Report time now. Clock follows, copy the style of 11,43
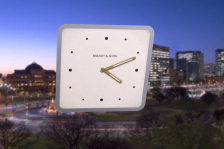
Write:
4,11
